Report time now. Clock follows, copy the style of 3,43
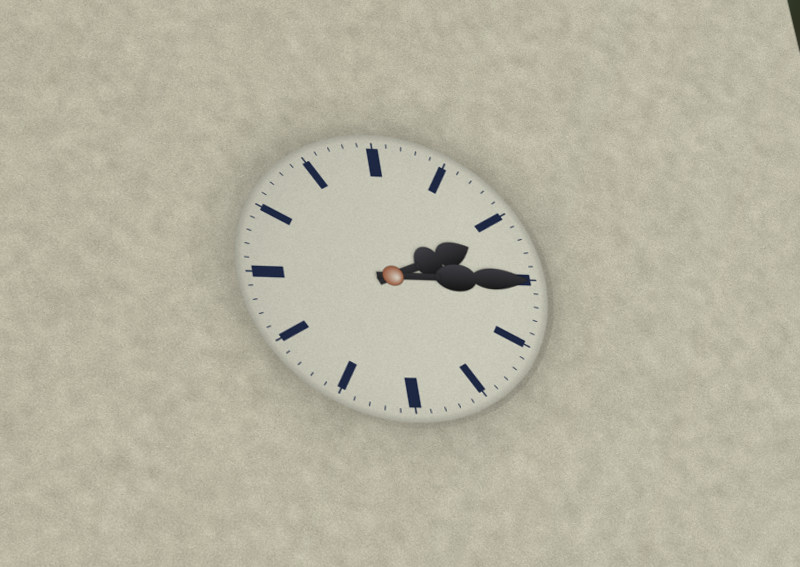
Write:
2,15
